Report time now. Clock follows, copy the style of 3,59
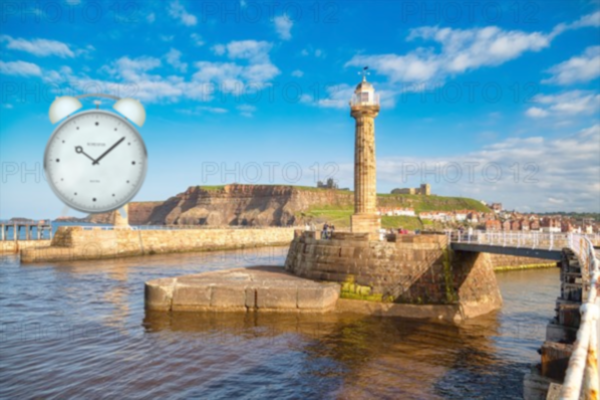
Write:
10,08
